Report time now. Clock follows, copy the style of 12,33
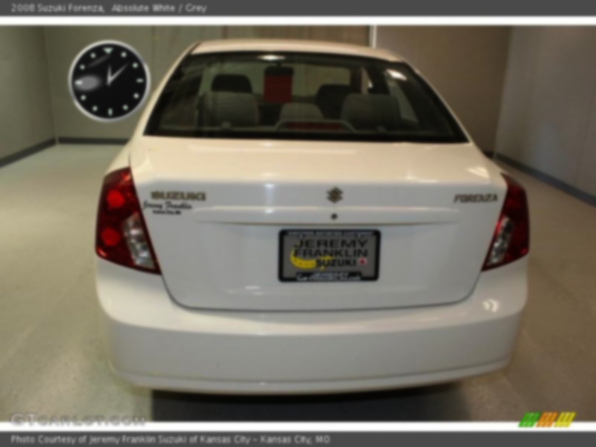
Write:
12,08
